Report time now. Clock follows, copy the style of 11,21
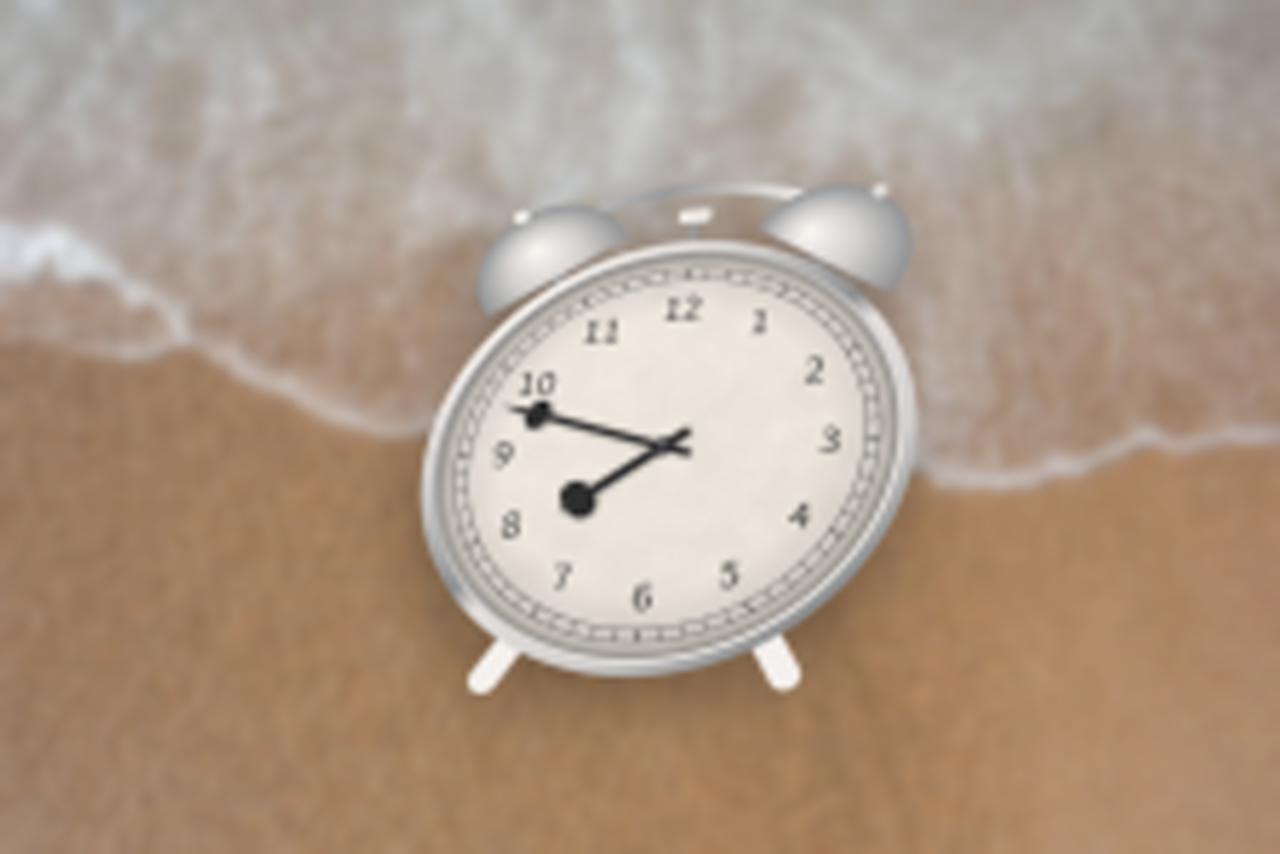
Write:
7,48
